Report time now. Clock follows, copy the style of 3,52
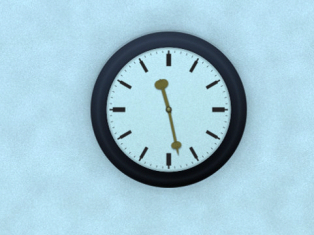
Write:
11,28
